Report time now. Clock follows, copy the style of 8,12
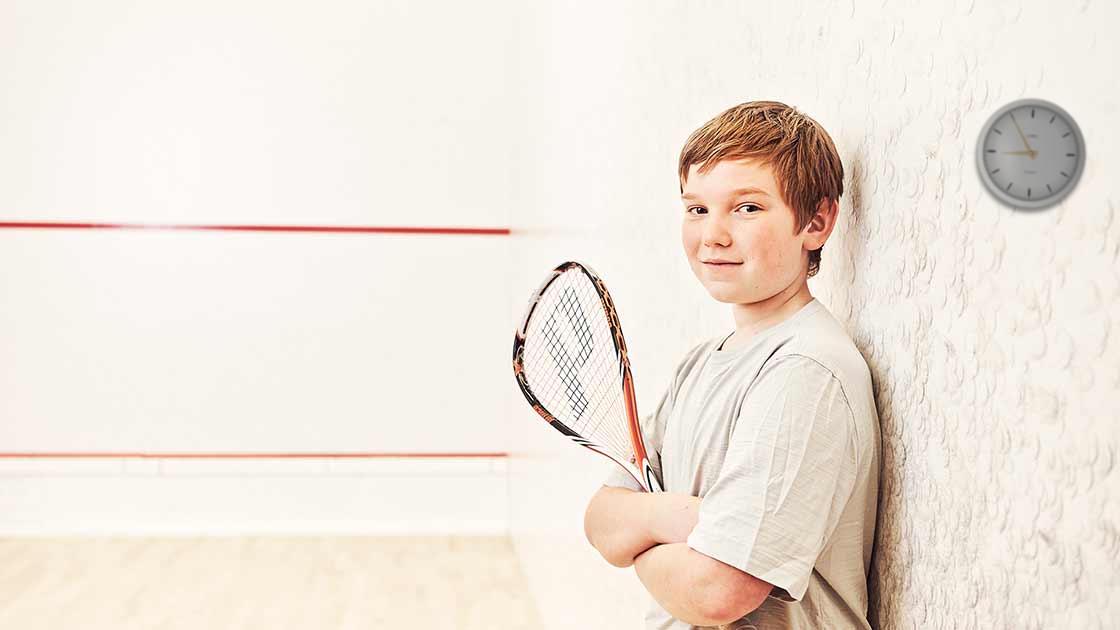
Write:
8,55
